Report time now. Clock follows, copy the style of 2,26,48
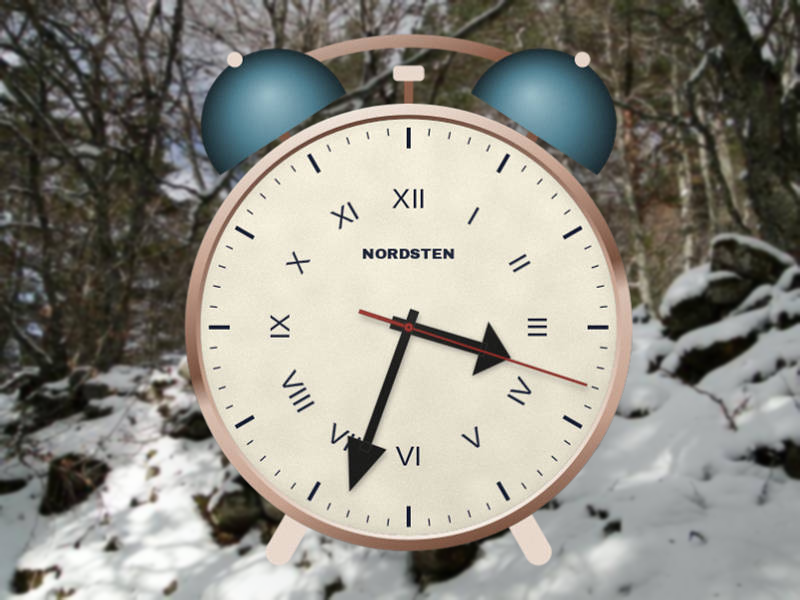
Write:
3,33,18
